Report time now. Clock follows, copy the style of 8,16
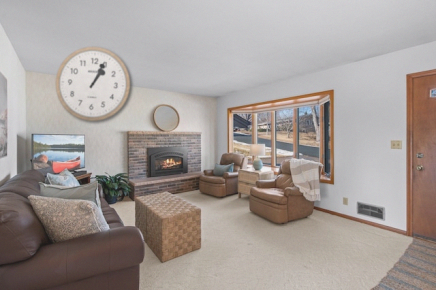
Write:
1,04
